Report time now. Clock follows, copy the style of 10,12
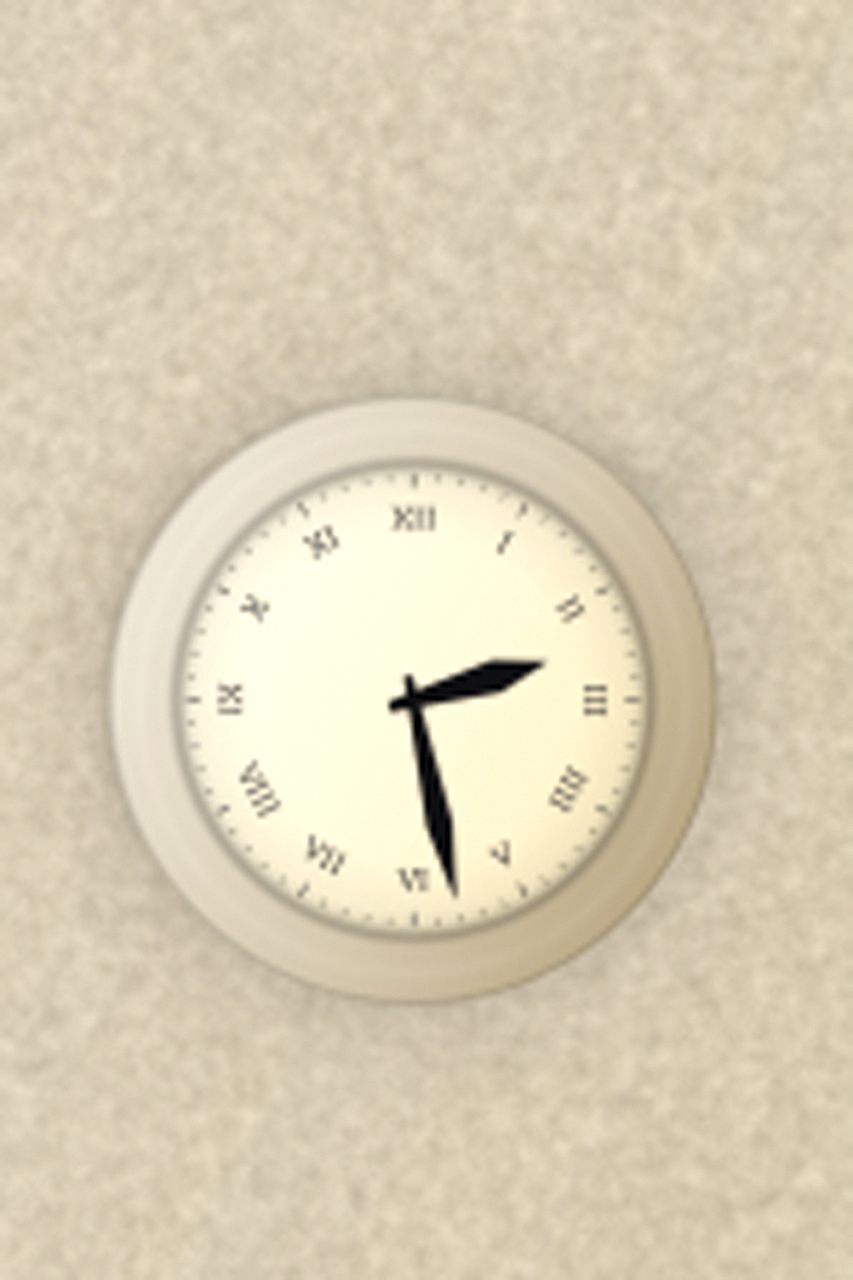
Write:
2,28
